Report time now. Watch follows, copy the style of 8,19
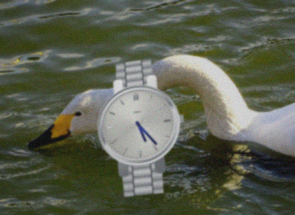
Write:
5,24
